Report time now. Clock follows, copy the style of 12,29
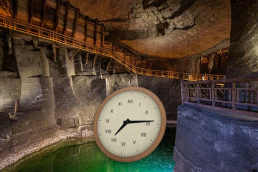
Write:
7,14
